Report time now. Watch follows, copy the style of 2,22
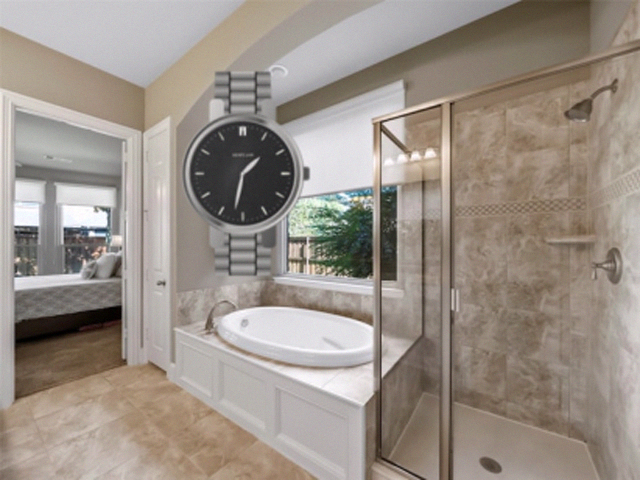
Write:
1,32
